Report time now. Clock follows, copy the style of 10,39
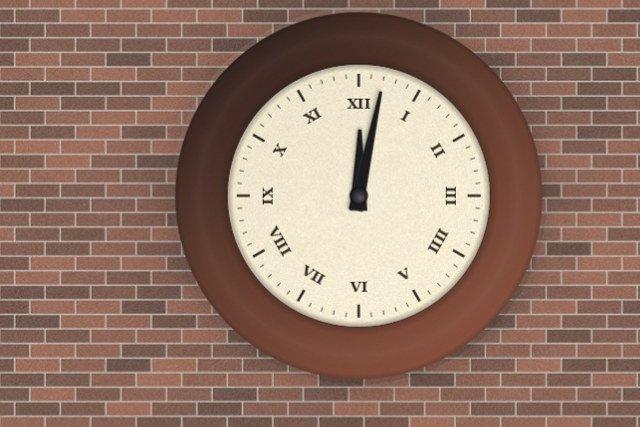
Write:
12,02
